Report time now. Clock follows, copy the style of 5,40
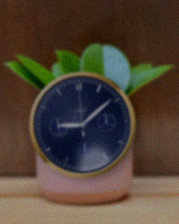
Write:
9,09
